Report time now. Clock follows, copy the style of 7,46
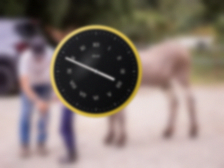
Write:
3,49
